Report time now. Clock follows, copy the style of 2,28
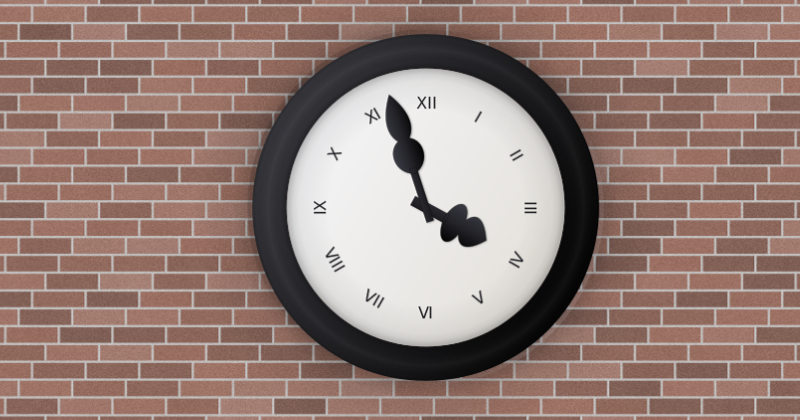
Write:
3,57
